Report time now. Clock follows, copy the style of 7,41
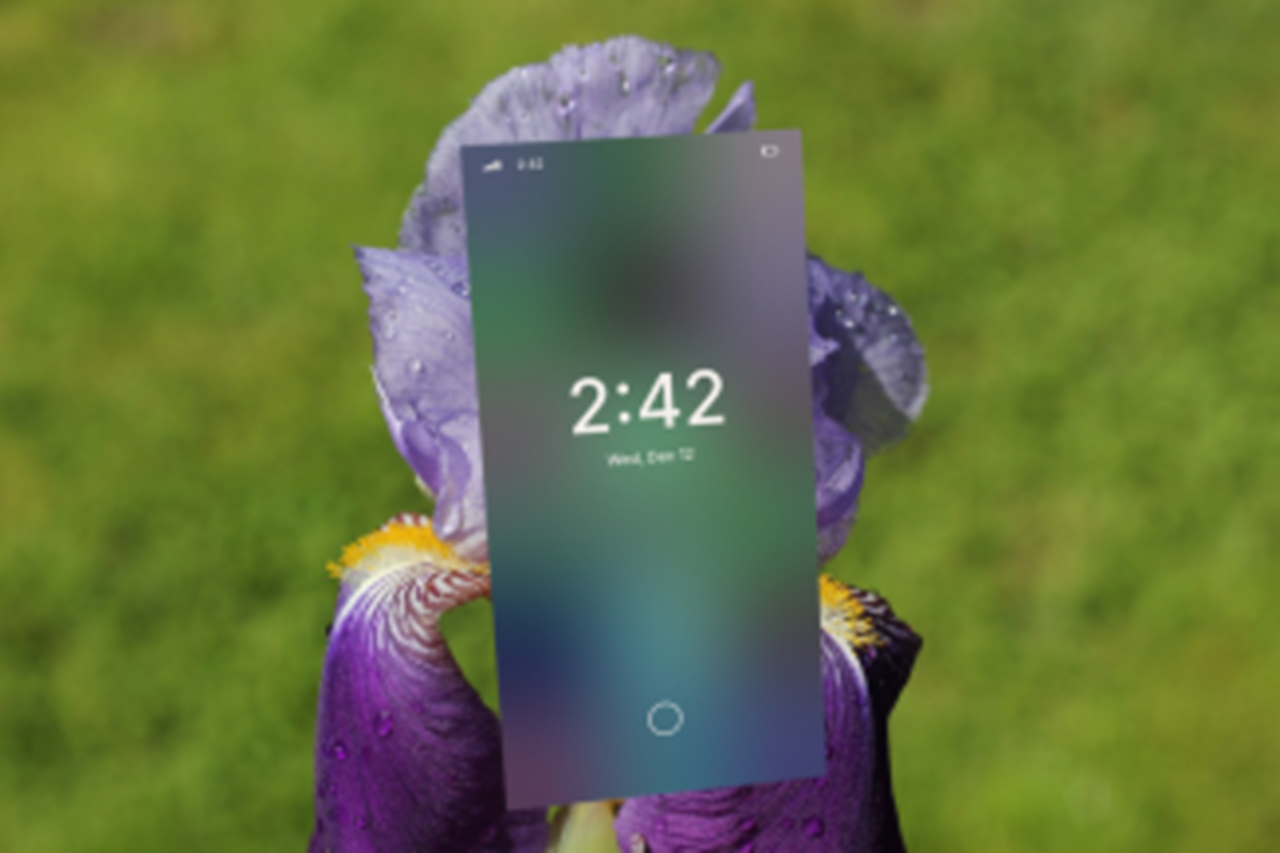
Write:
2,42
